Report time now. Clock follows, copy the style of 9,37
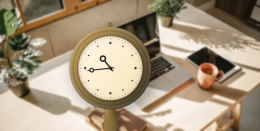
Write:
10,44
